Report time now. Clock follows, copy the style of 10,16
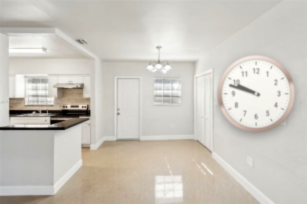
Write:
9,48
